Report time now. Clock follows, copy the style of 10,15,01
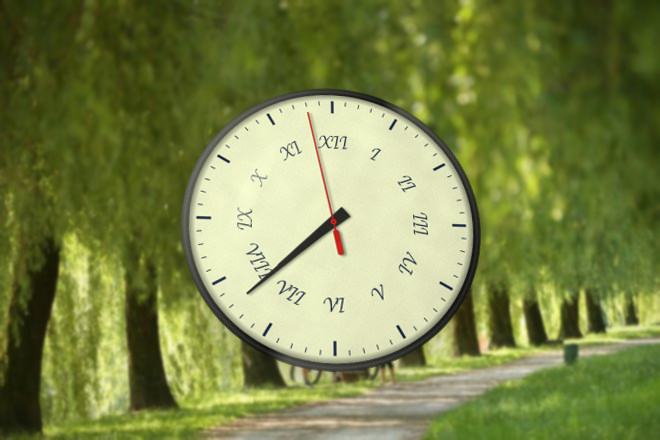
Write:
7,37,58
